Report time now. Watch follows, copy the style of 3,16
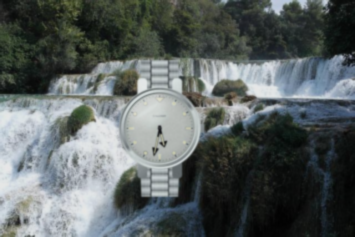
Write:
5,32
